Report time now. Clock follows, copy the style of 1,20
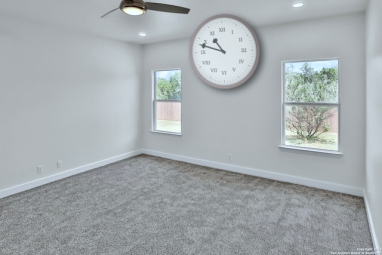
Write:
10,48
